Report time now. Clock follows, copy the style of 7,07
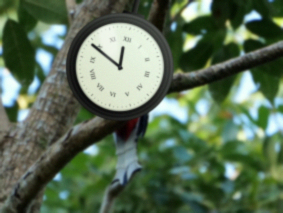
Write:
11,49
